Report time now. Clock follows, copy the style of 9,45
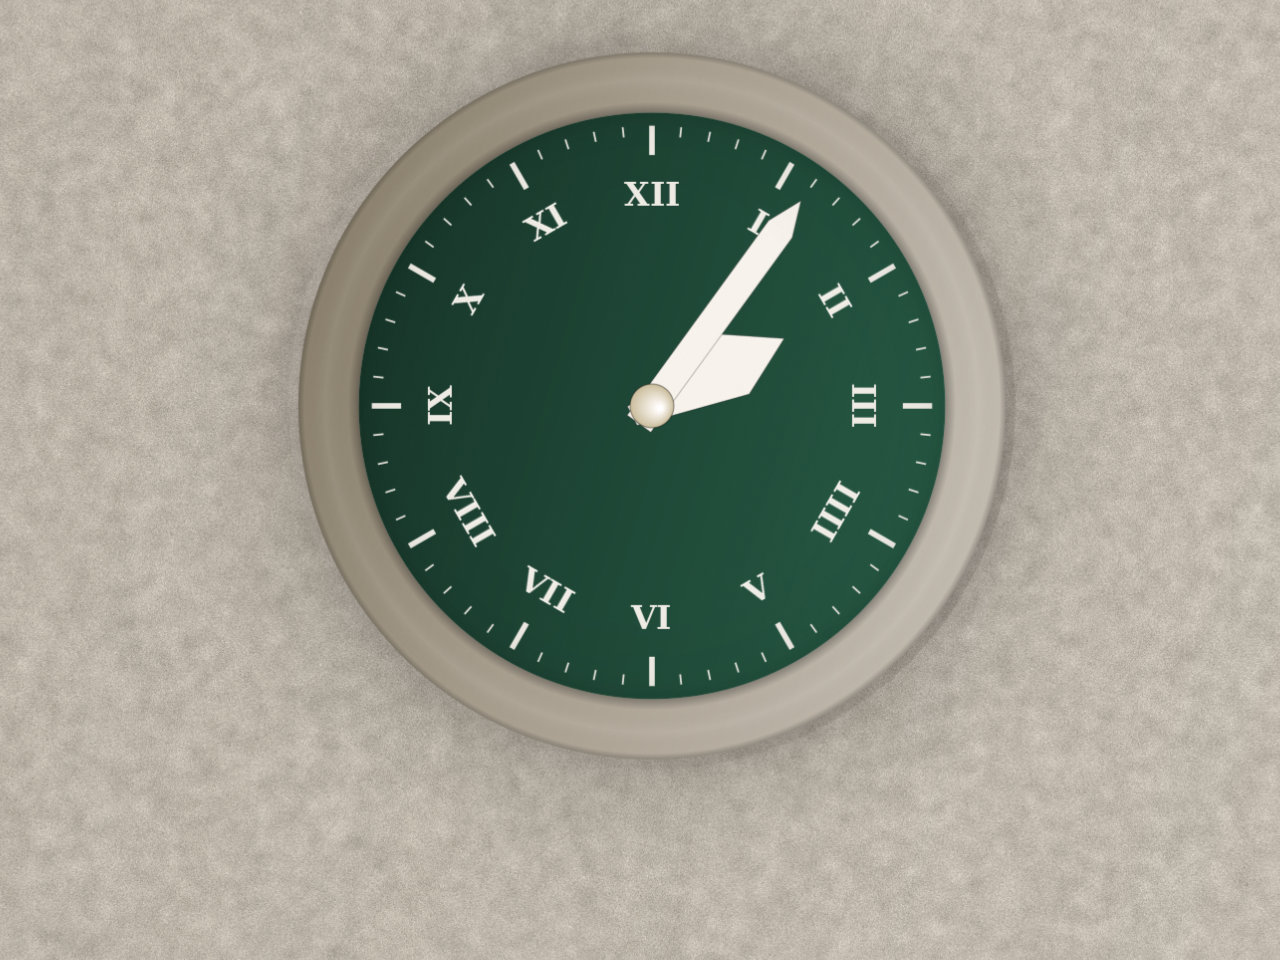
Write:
2,06
